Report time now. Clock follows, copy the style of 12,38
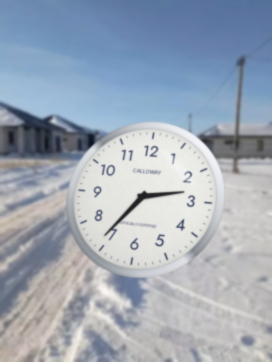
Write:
2,36
